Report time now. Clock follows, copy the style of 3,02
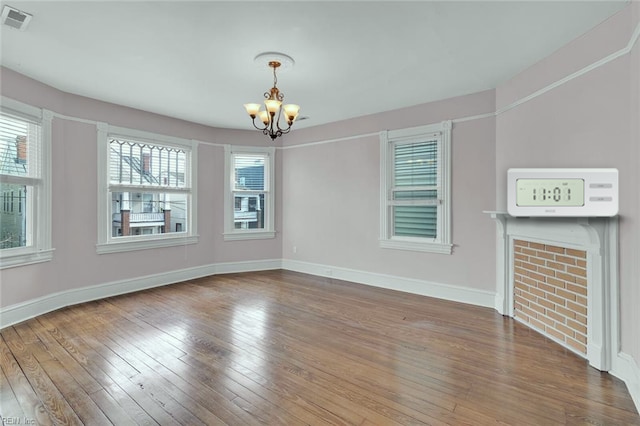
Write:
11,01
